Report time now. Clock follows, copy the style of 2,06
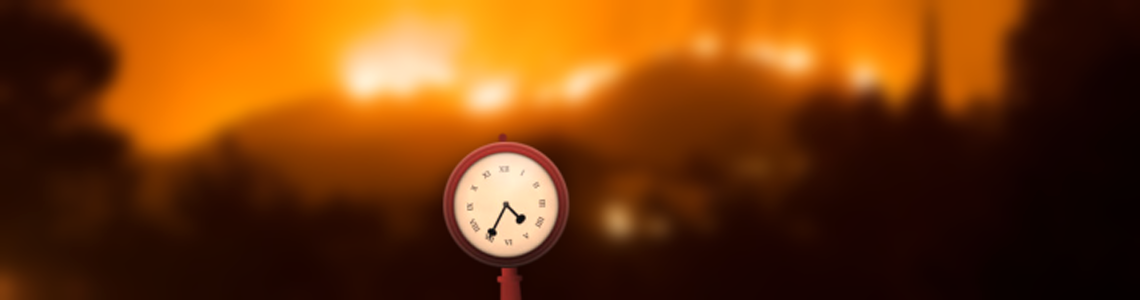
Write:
4,35
